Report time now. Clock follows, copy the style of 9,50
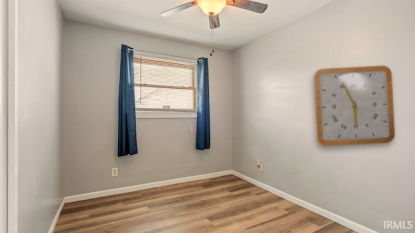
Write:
5,56
